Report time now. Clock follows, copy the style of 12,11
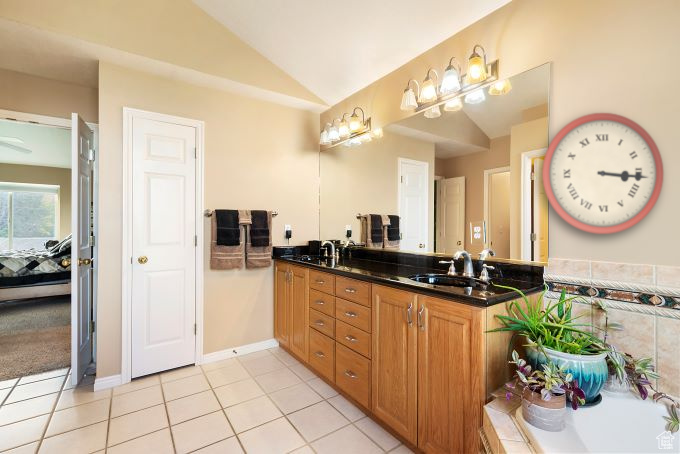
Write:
3,16
